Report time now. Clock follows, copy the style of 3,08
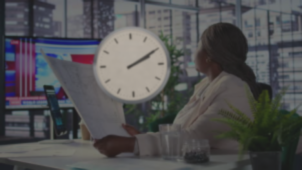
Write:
2,10
